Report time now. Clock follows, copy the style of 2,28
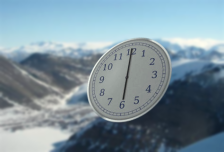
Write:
6,00
